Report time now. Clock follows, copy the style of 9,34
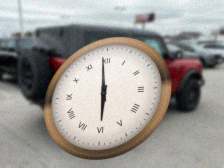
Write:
5,59
